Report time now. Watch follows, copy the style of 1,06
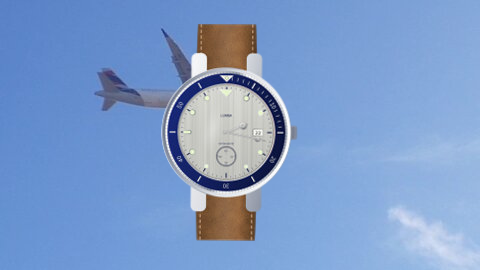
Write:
2,17
